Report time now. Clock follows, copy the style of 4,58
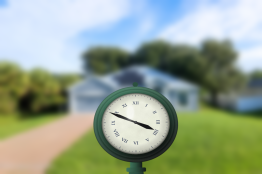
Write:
3,49
